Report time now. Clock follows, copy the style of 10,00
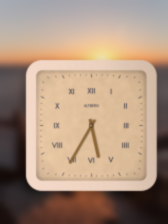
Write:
5,35
